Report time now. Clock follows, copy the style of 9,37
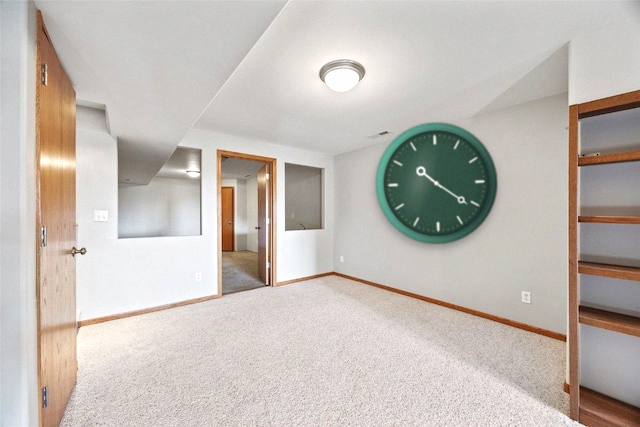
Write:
10,21
